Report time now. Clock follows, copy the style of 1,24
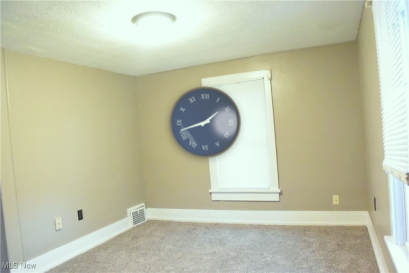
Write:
1,42
